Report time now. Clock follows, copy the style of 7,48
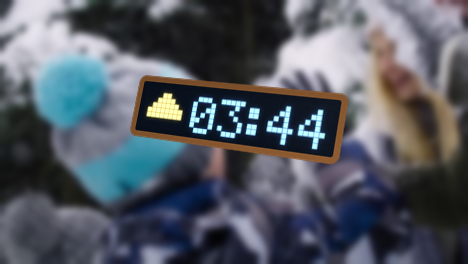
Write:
3,44
